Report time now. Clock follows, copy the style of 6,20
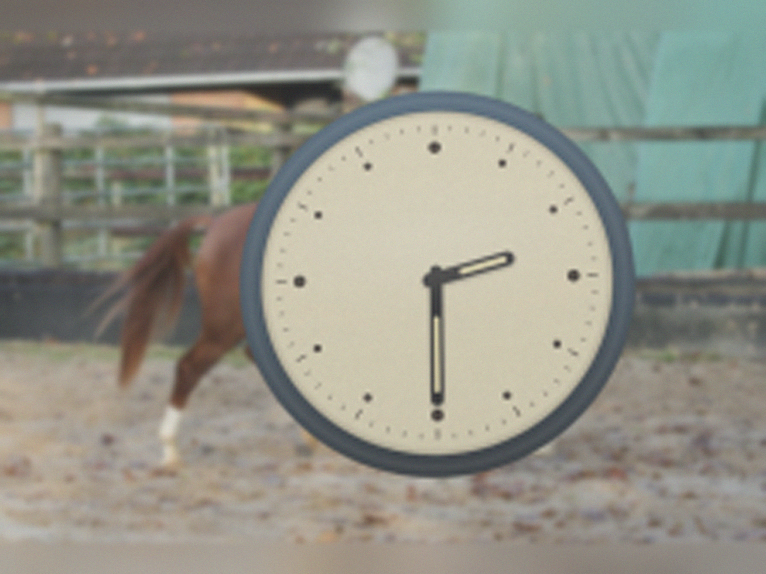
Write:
2,30
